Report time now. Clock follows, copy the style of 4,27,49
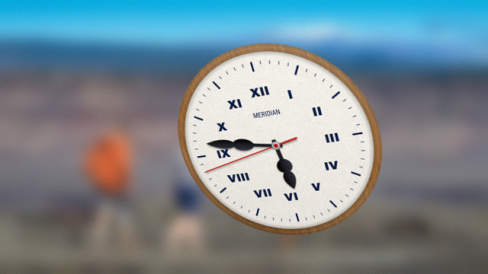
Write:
5,46,43
